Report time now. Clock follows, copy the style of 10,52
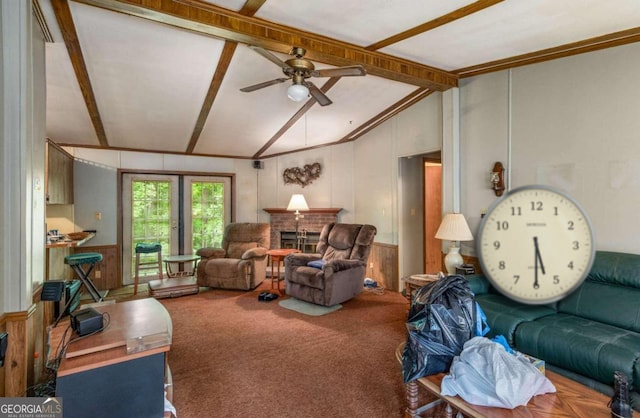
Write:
5,30
